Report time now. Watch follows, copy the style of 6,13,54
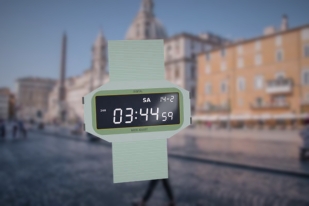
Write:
3,44,59
